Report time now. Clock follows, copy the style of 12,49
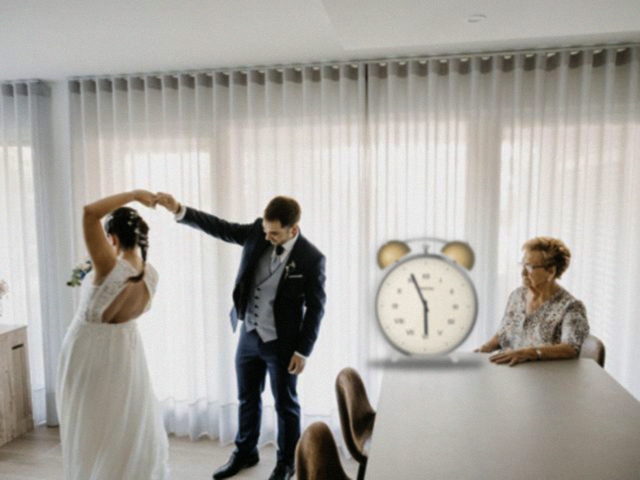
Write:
5,56
